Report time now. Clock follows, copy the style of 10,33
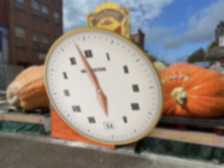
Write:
5,58
